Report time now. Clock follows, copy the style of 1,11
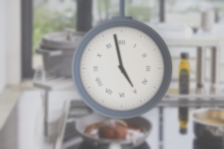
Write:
4,58
